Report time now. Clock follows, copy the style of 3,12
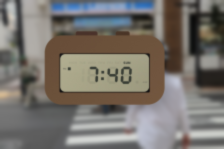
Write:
7,40
